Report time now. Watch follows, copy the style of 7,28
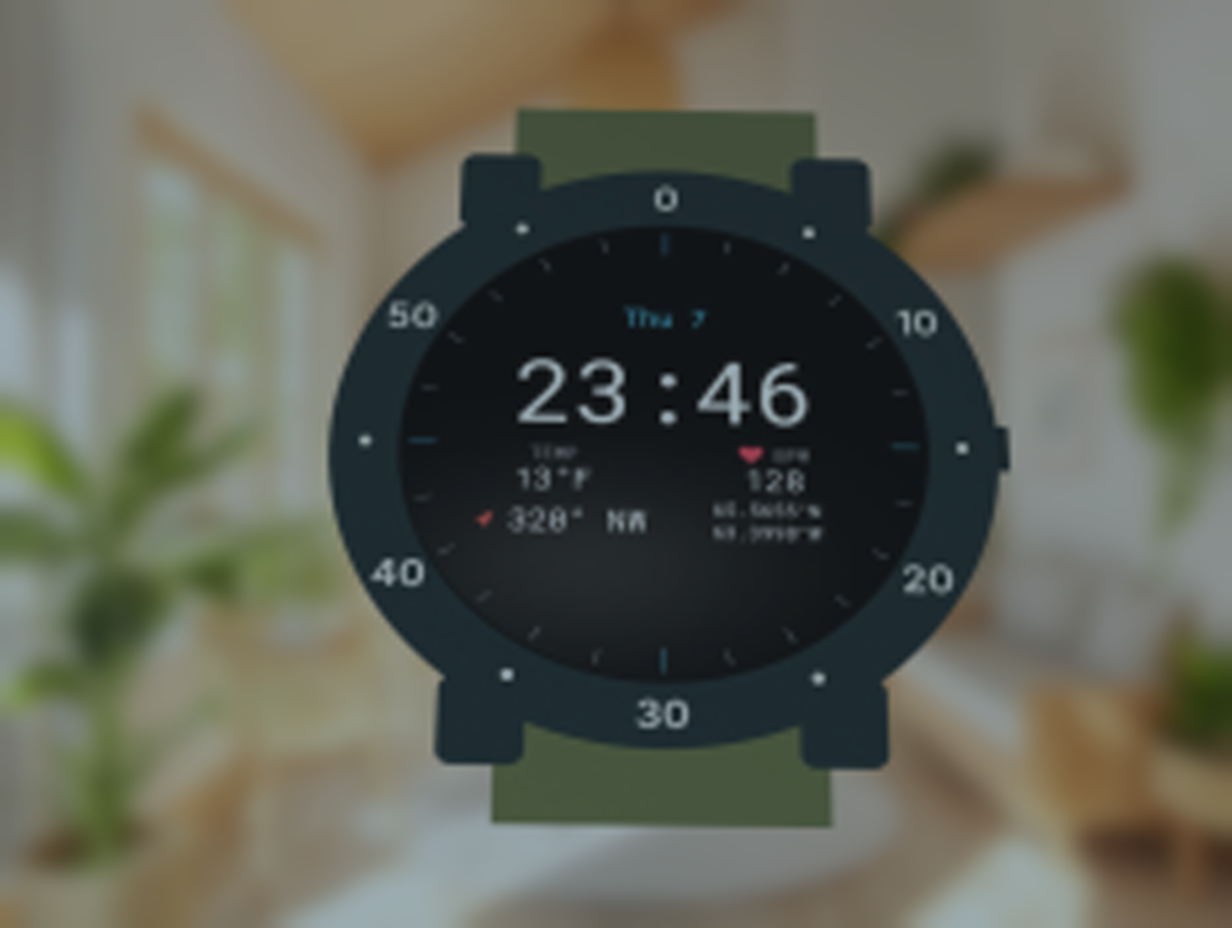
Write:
23,46
